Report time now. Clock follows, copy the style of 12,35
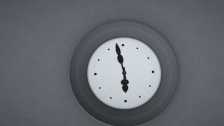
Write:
5,58
